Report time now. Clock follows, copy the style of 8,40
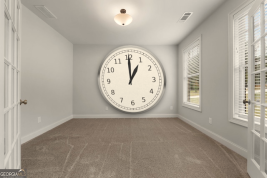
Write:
1,00
